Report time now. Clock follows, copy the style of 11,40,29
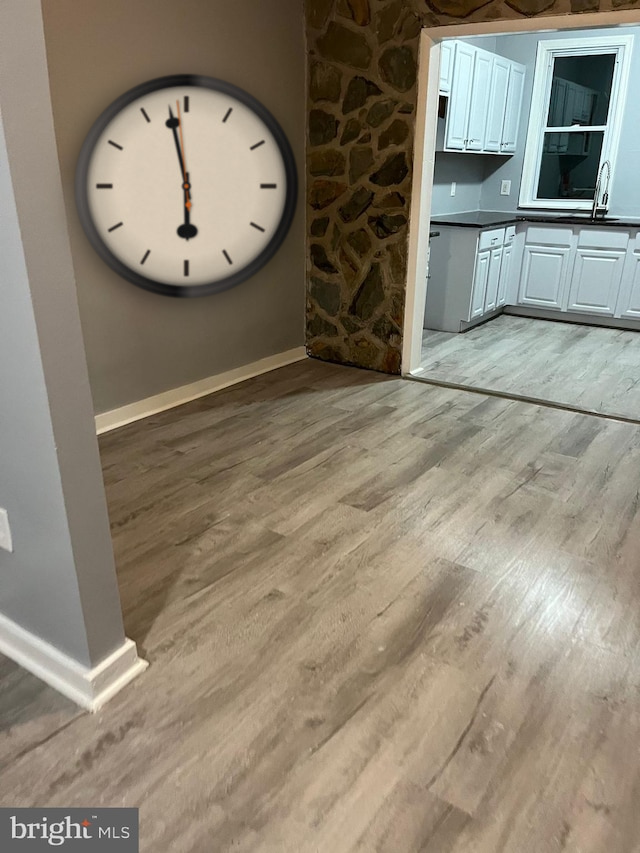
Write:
5,57,59
